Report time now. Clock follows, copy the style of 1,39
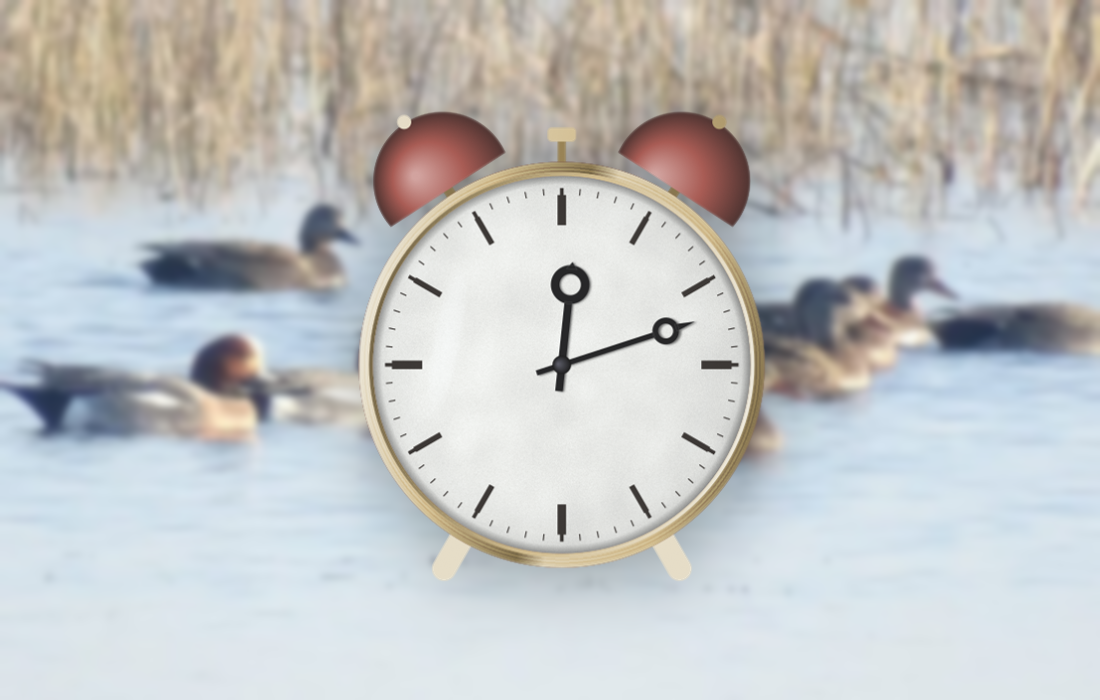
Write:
12,12
